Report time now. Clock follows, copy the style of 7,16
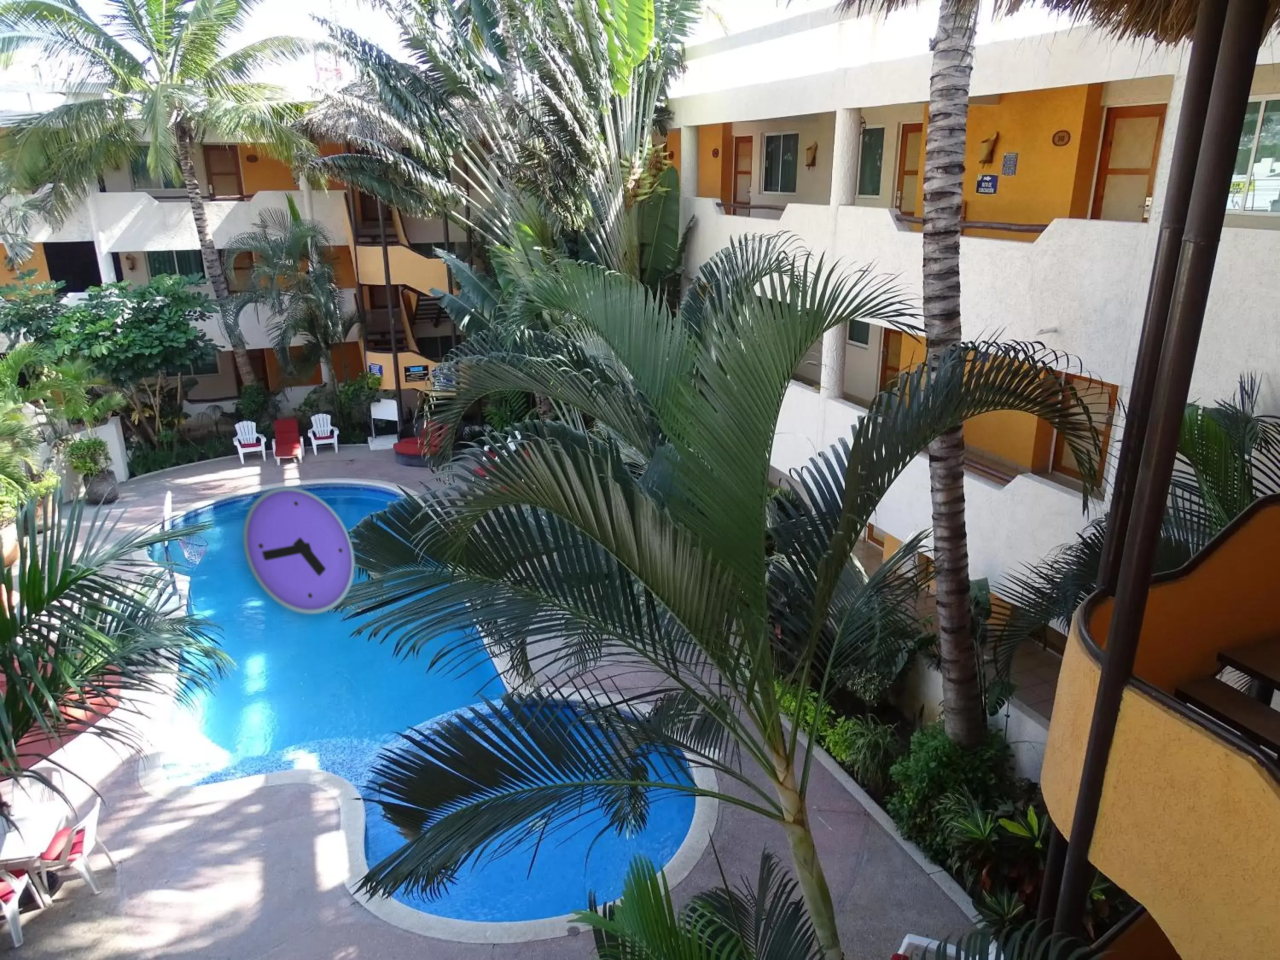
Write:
4,43
